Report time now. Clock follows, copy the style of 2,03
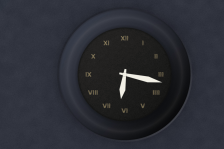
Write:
6,17
